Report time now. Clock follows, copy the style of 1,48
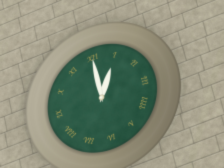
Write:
1,00
